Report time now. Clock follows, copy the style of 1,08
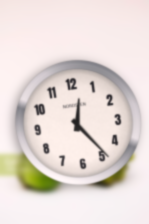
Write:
12,24
